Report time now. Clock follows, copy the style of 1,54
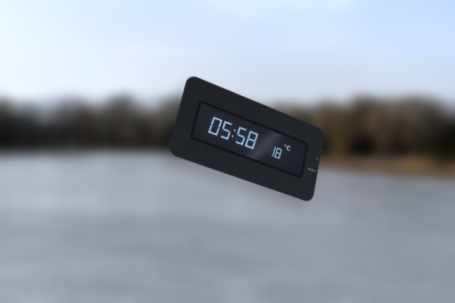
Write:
5,58
